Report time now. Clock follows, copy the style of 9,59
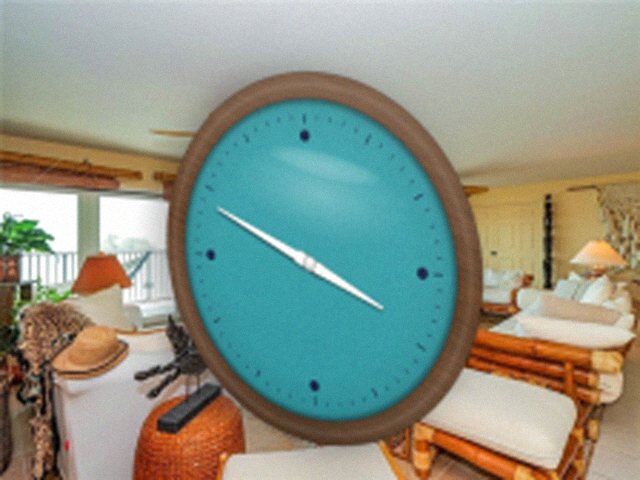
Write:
3,49
